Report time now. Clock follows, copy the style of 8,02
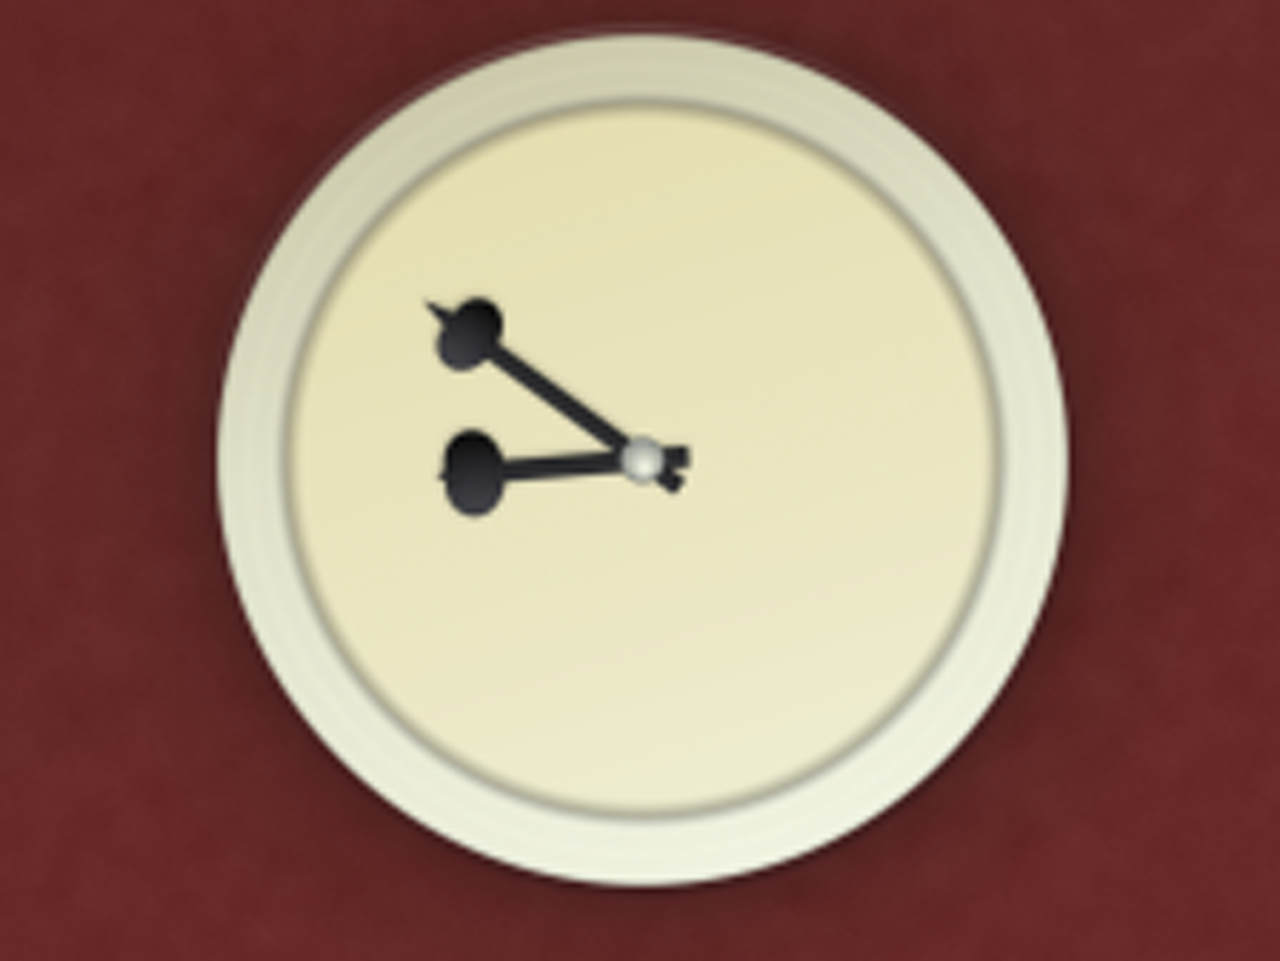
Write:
8,51
